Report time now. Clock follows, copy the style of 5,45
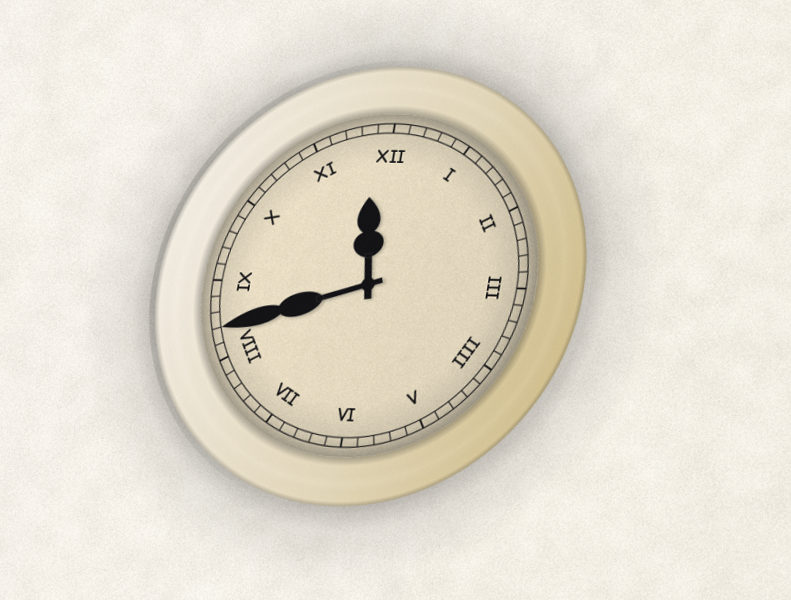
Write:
11,42
